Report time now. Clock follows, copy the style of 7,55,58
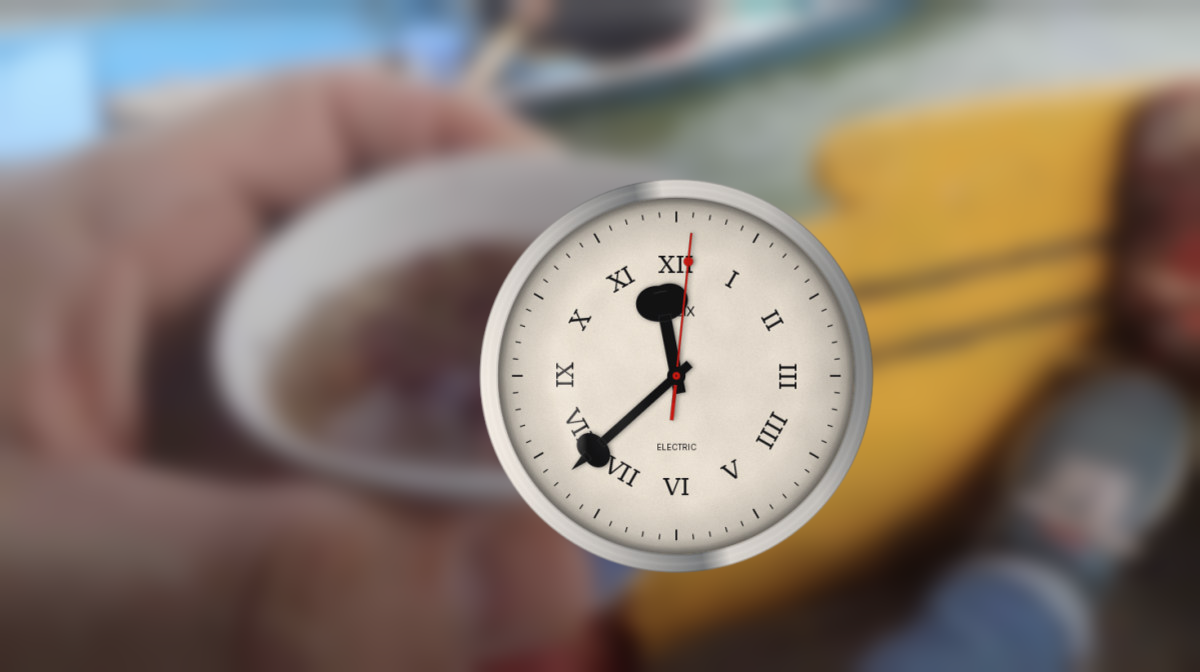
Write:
11,38,01
